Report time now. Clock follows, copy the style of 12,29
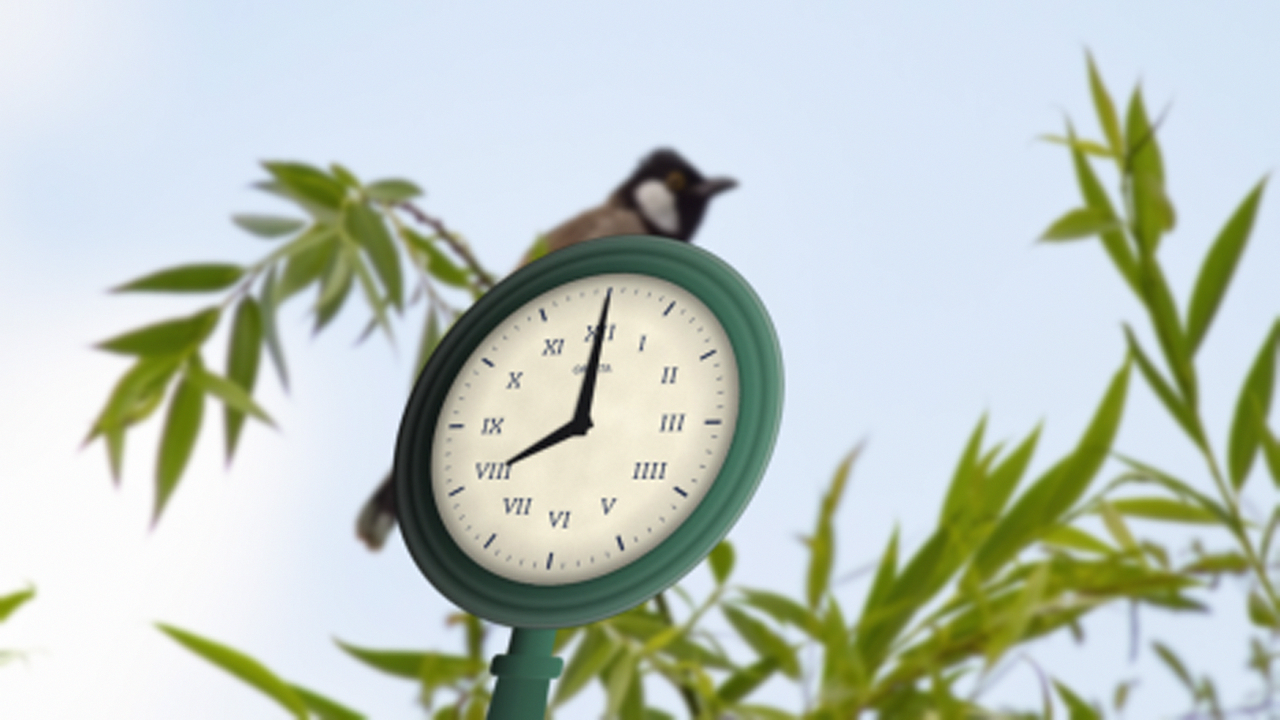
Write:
8,00
